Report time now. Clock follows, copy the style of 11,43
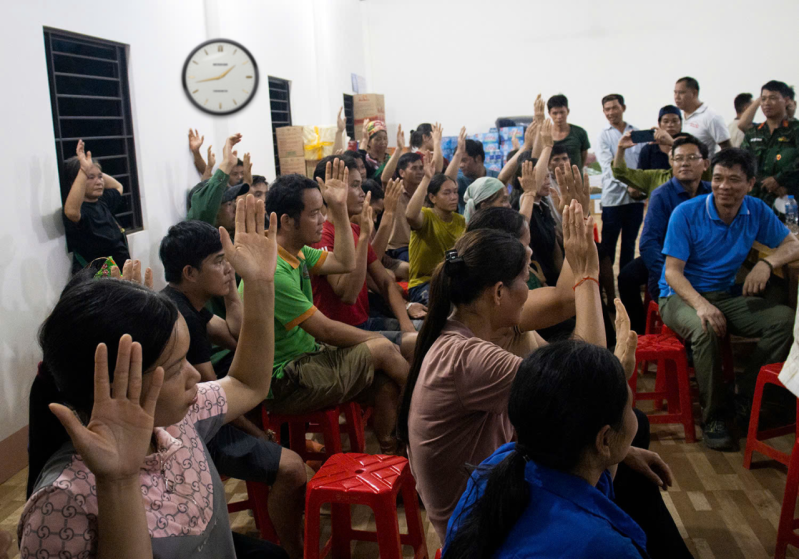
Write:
1,43
